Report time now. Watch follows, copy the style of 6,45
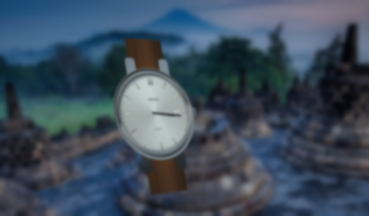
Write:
3,16
